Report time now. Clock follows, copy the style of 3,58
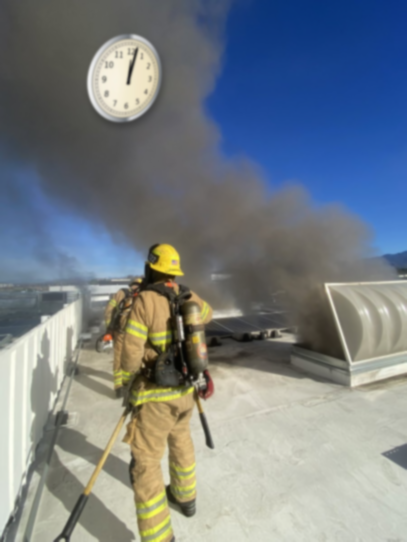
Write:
12,02
